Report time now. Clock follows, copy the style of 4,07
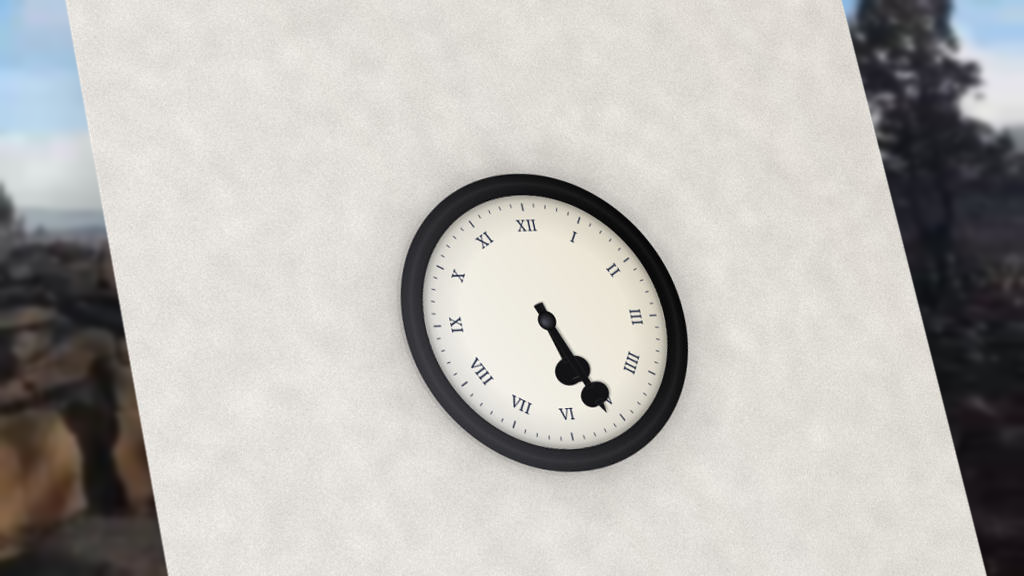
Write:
5,26
